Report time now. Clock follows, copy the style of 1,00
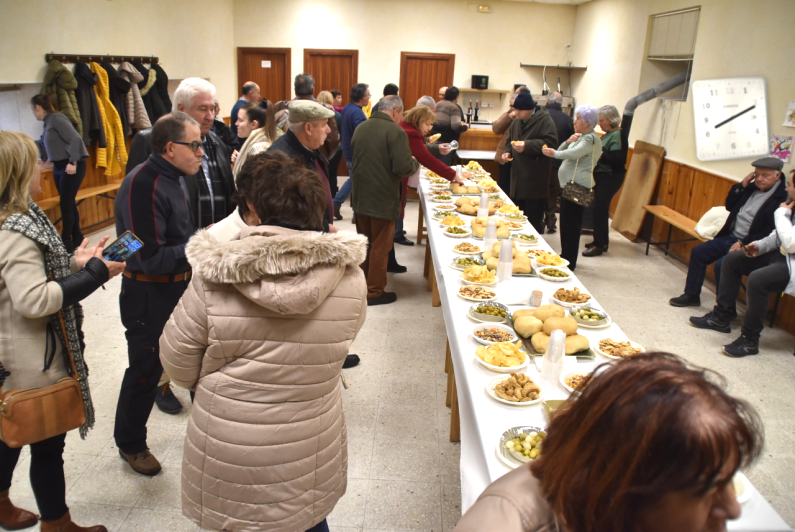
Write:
8,11
